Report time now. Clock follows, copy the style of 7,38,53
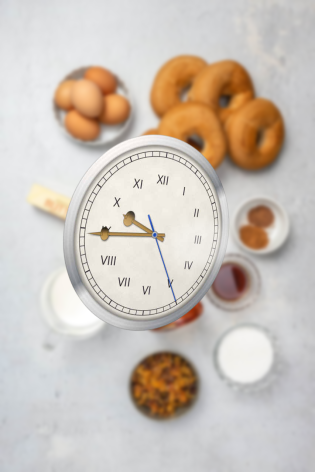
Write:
9,44,25
